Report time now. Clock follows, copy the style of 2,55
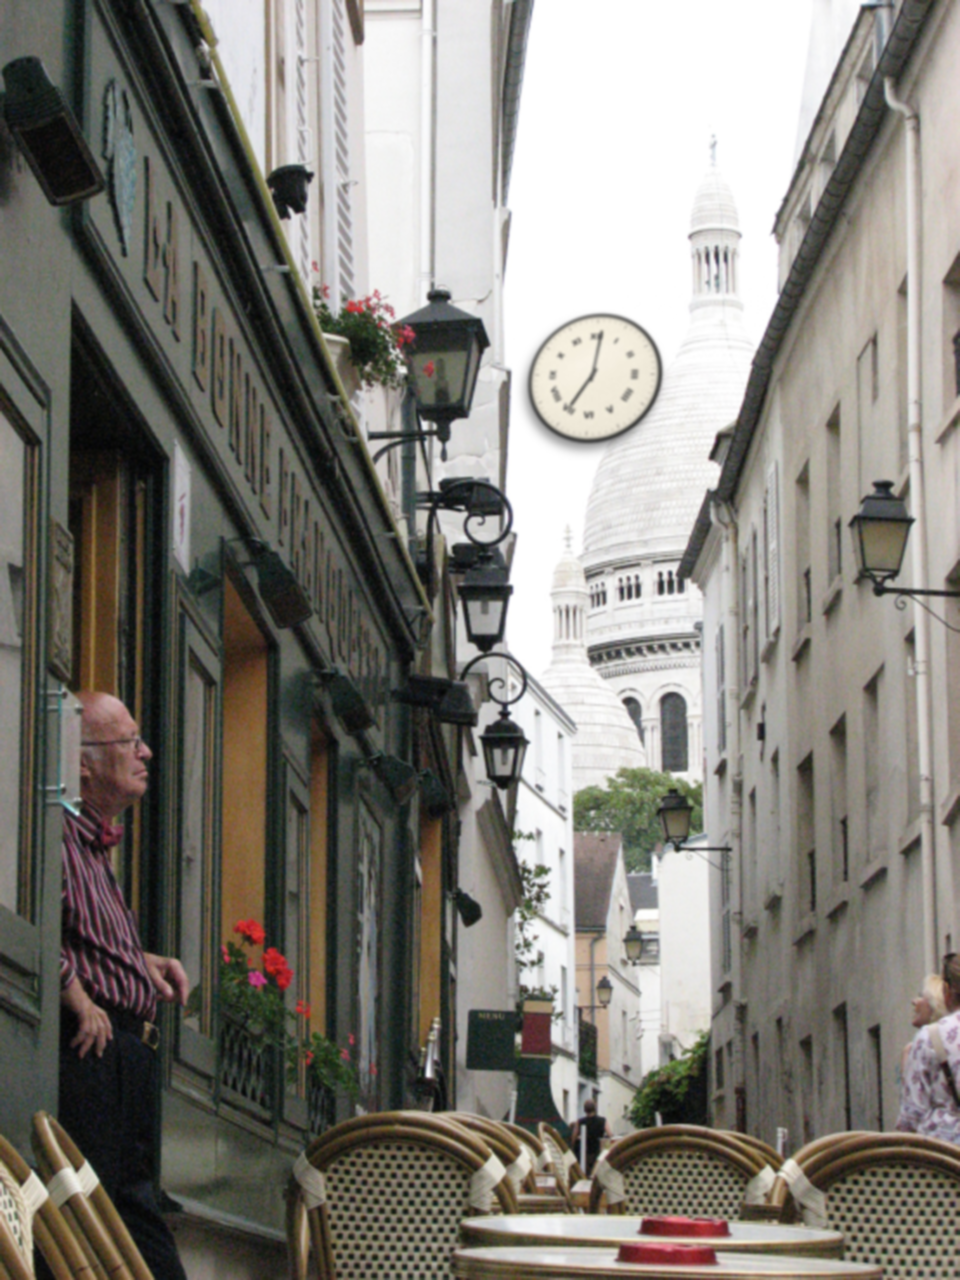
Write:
7,01
